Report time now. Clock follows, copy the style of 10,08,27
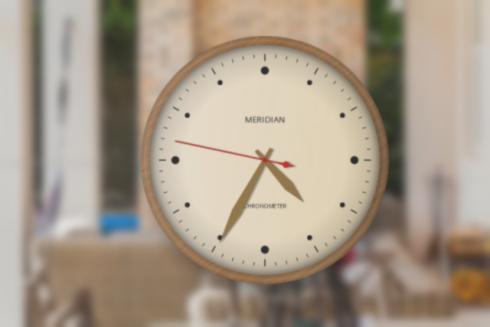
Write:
4,34,47
